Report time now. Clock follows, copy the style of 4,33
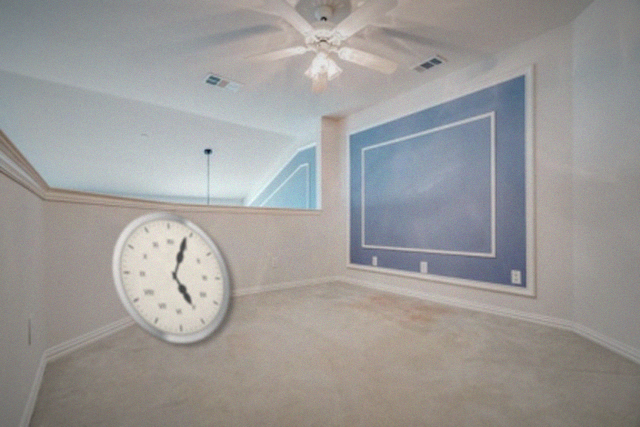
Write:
5,04
